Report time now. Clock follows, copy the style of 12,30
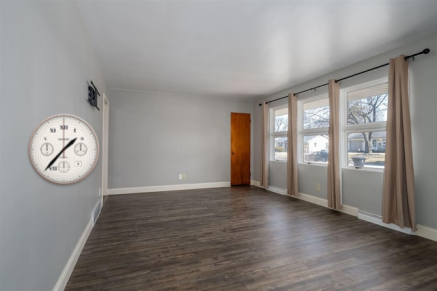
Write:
1,37
